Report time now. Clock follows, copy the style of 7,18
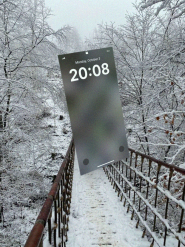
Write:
20,08
